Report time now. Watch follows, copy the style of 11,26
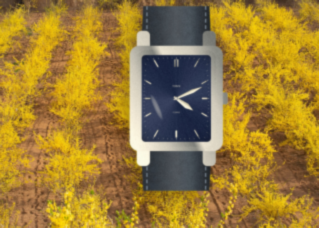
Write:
4,11
